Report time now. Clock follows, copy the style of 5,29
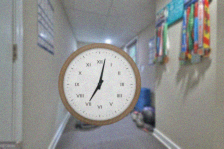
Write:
7,02
